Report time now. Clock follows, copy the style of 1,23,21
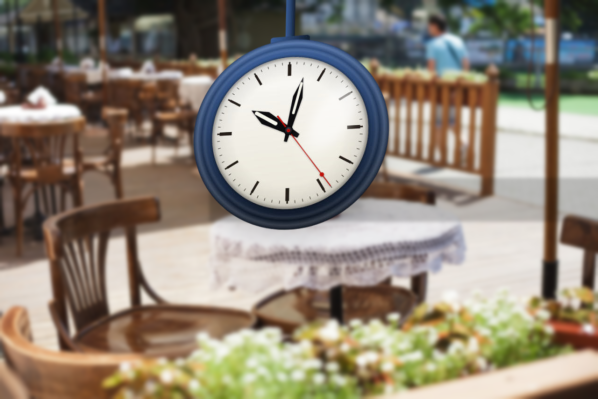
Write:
10,02,24
